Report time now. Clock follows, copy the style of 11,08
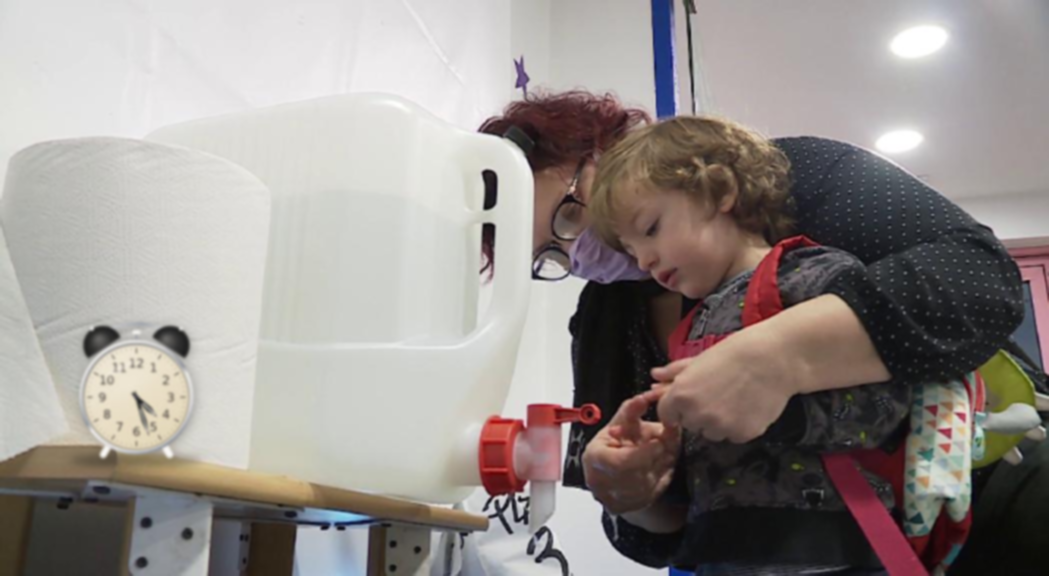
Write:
4,27
